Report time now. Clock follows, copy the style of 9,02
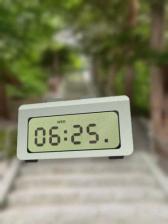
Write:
6,25
